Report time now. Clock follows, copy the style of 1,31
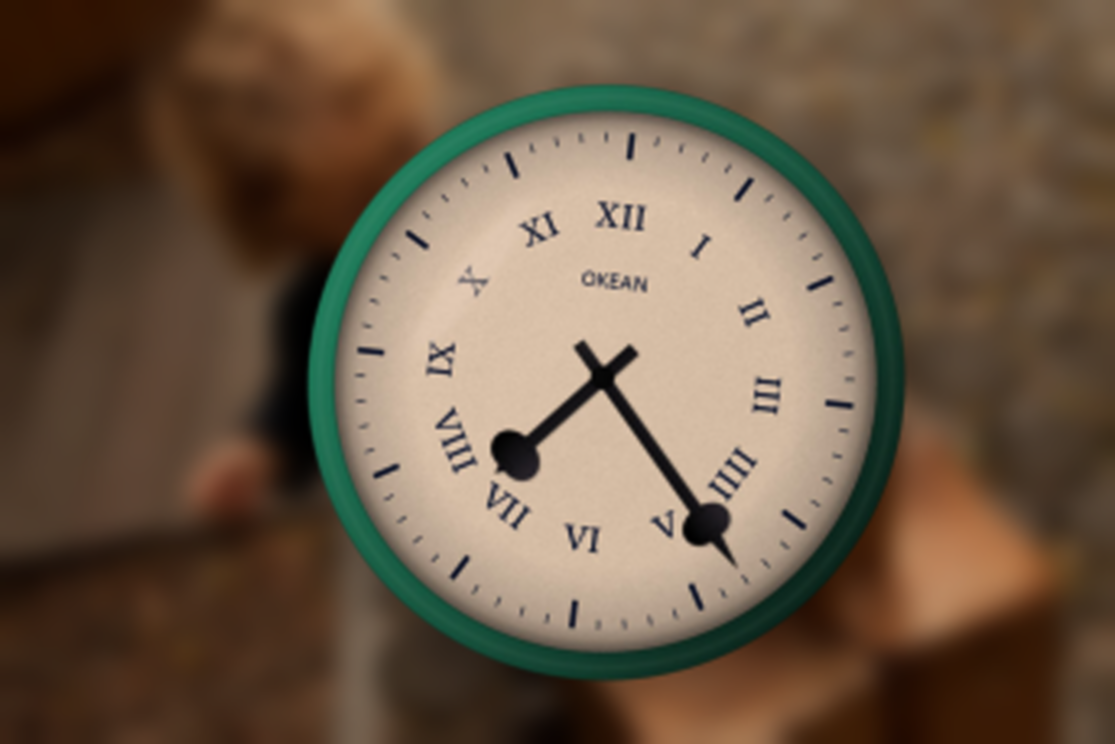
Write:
7,23
